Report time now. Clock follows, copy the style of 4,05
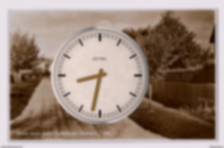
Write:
8,32
